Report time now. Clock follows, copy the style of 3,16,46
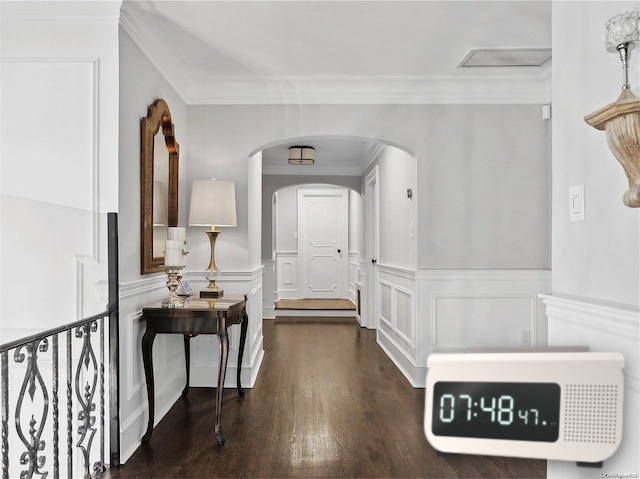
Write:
7,48,47
